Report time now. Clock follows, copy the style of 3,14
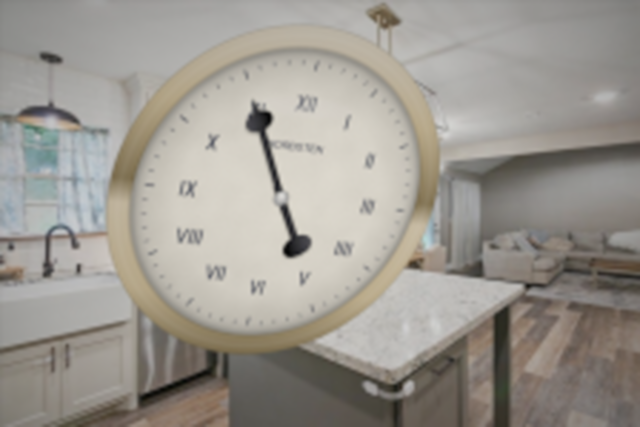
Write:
4,55
